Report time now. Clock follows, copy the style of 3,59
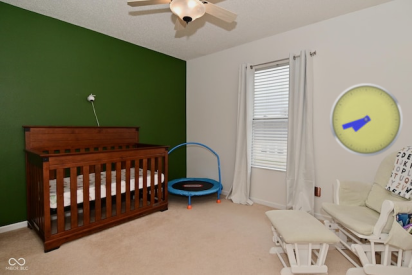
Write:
7,42
